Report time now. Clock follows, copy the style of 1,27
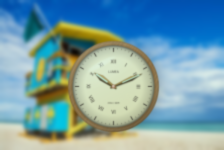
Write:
10,11
